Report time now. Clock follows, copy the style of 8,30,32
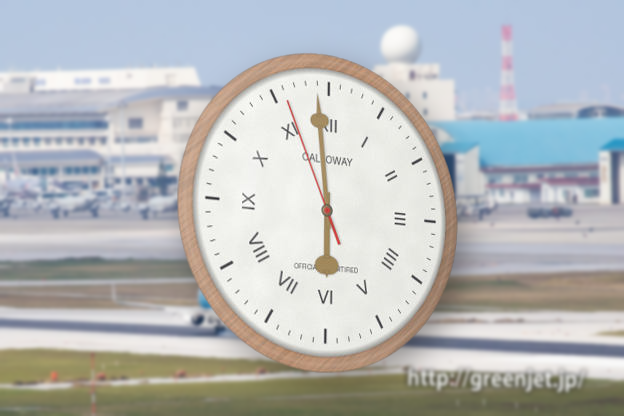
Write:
5,58,56
